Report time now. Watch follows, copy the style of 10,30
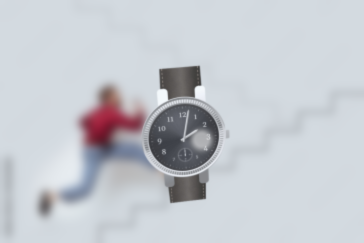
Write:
2,02
